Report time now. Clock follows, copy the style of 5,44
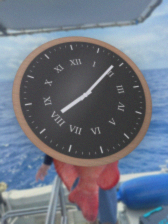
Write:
8,09
